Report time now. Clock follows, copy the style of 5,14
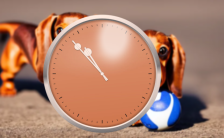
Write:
10,53
